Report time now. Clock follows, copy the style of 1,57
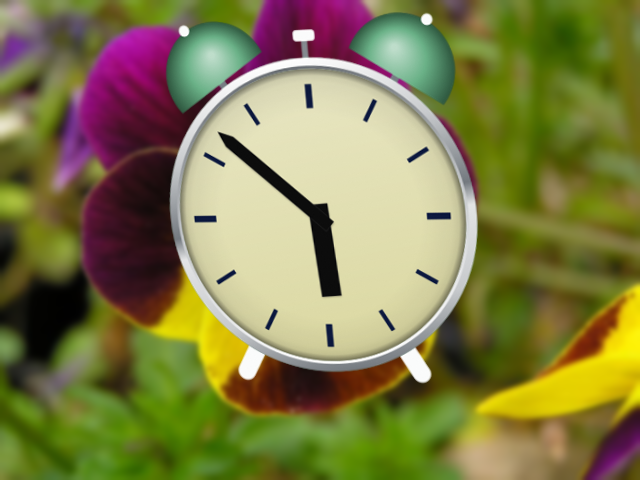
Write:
5,52
